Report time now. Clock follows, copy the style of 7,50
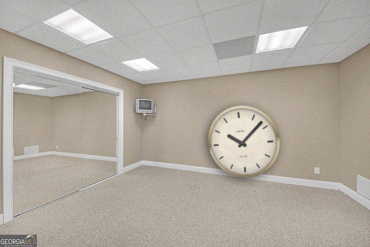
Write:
10,08
